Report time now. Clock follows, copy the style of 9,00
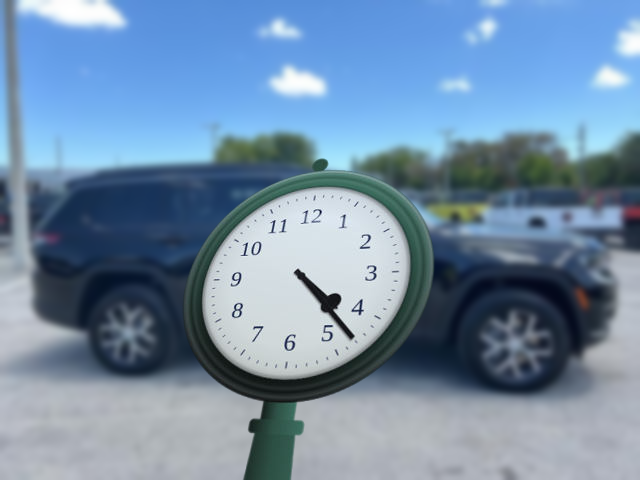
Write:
4,23
